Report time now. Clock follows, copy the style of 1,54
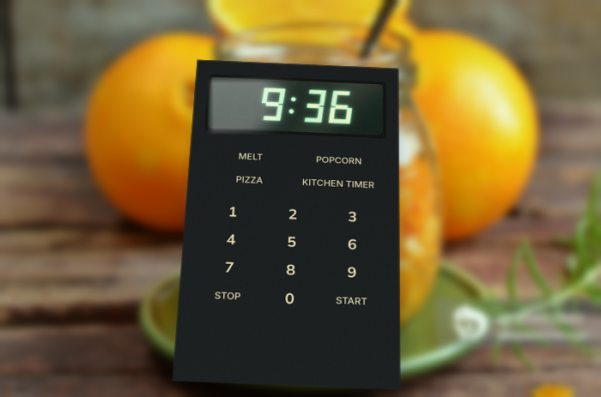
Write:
9,36
